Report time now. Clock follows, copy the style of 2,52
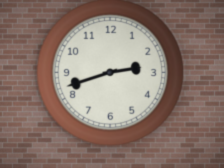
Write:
2,42
